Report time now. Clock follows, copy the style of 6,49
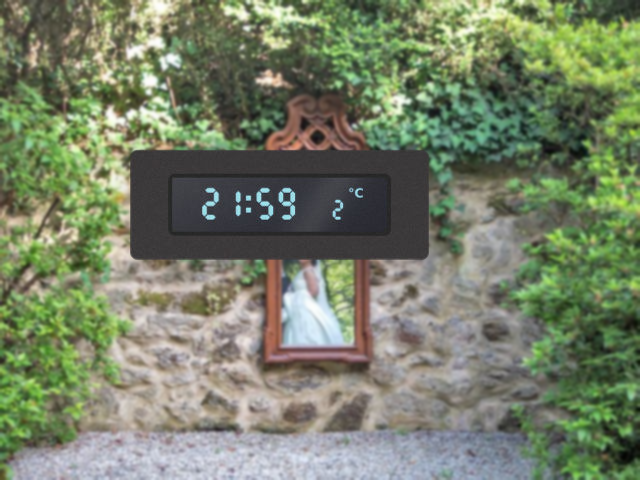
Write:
21,59
